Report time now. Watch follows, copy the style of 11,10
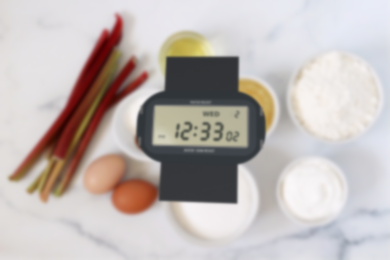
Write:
12,33
